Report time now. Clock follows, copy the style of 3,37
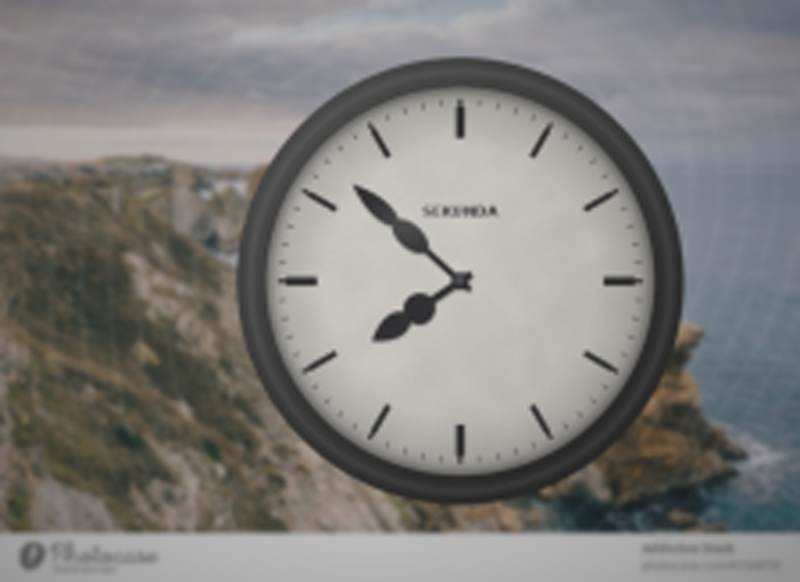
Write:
7,52
